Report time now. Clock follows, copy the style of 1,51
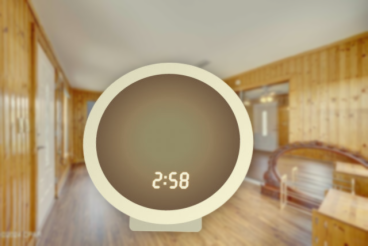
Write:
2,58
